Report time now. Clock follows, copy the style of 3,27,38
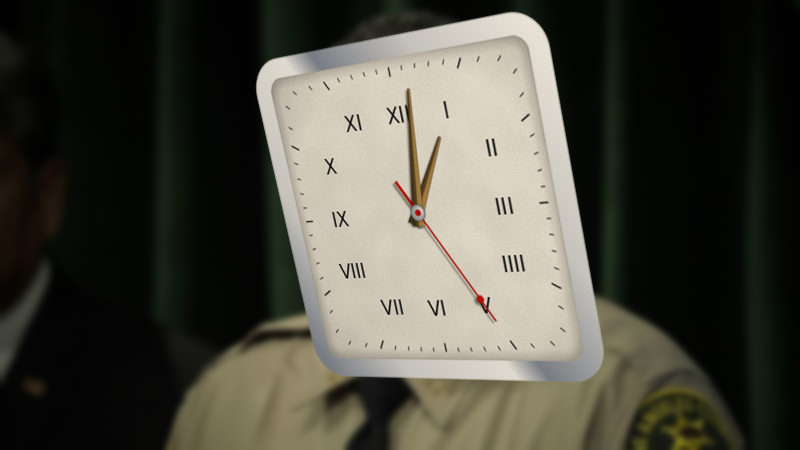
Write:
1,01,25
